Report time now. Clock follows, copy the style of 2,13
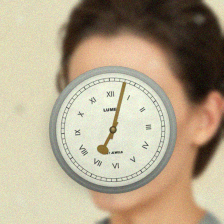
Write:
7,03
